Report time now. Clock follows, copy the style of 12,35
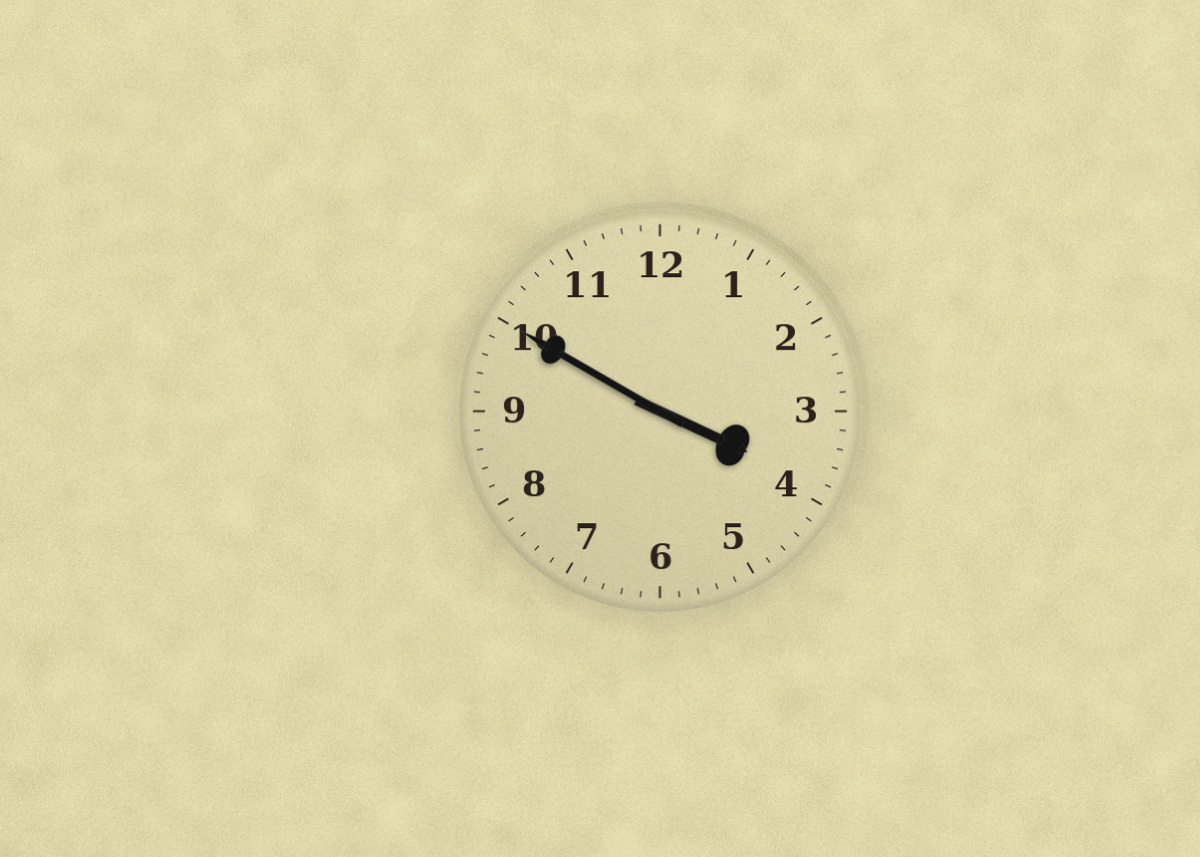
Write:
3,50
